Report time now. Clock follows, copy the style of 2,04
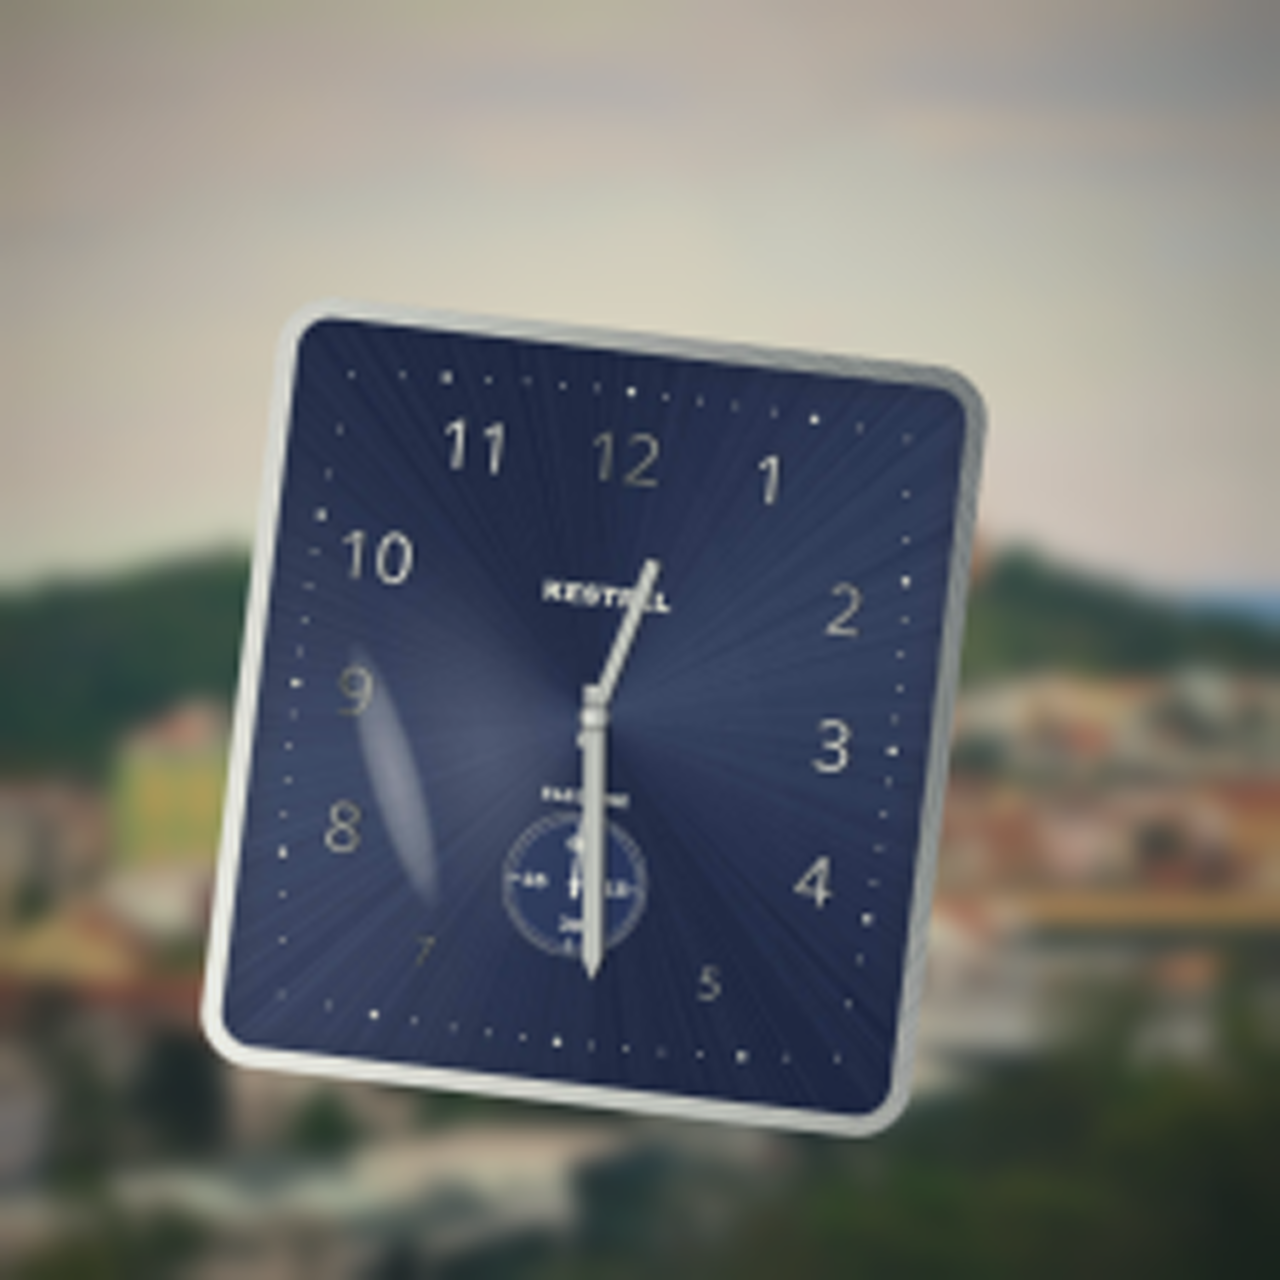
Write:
12,29
